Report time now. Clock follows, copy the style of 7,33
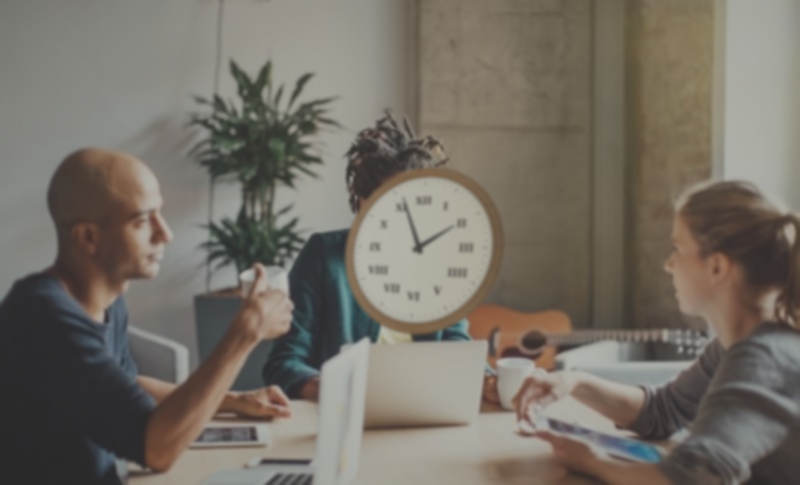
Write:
1,56
